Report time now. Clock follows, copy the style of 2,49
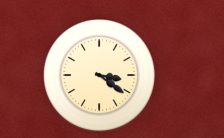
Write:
3,21
